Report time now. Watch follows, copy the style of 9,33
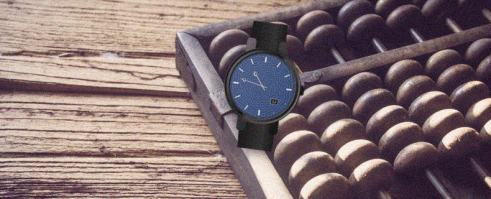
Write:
10,47
